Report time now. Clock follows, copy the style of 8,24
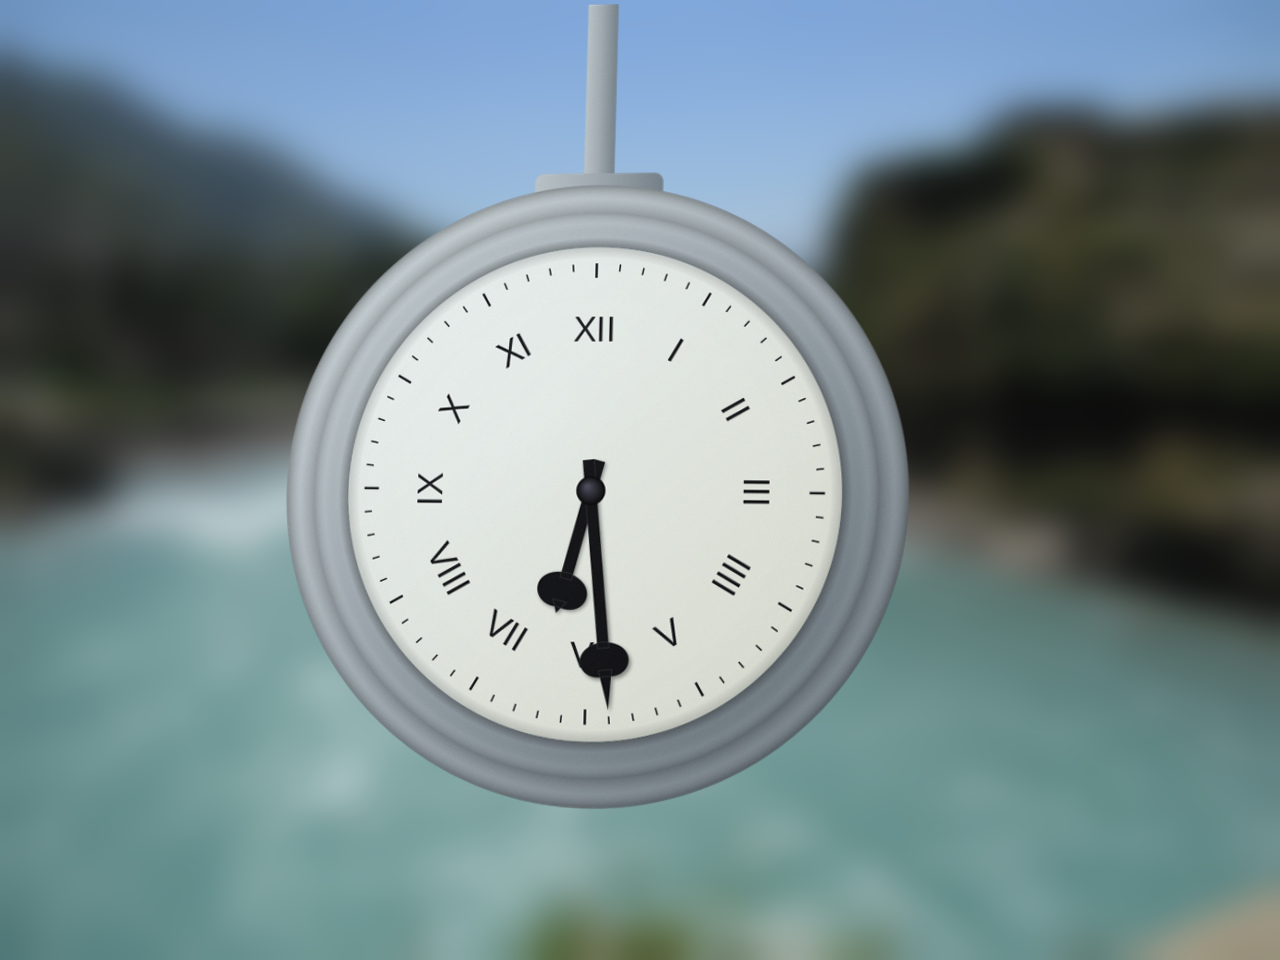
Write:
6,29
